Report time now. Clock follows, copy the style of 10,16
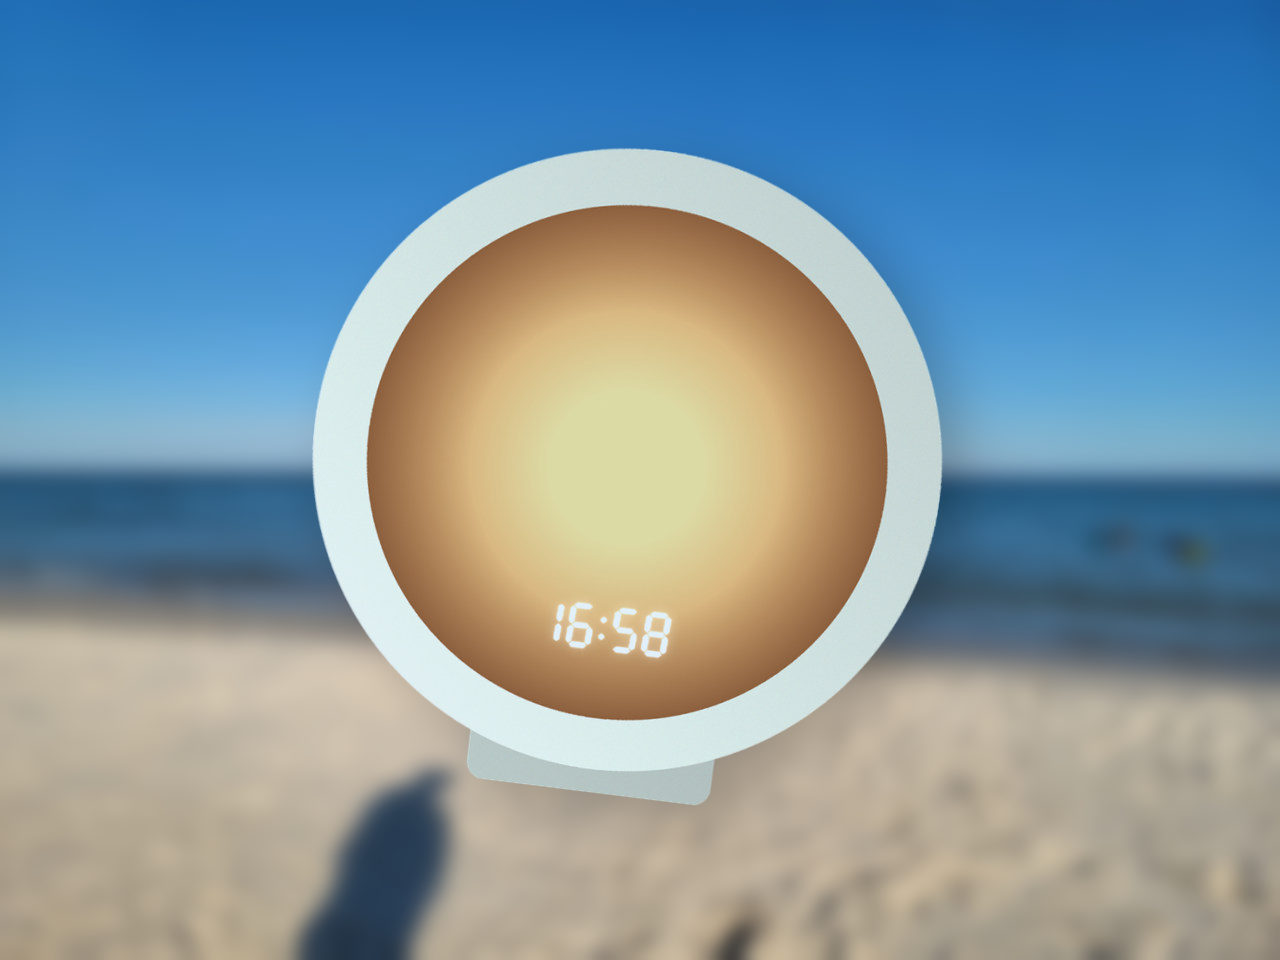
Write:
16,58
